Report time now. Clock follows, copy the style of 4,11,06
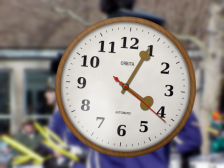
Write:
4,04,21
